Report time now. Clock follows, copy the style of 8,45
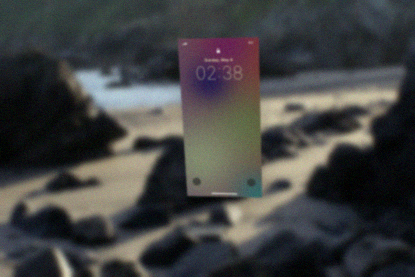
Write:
2,38
